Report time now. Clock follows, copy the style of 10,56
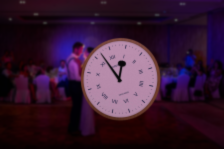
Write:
12,57
